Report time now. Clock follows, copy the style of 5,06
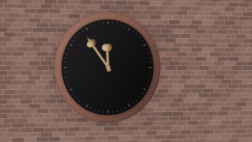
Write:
11,54
